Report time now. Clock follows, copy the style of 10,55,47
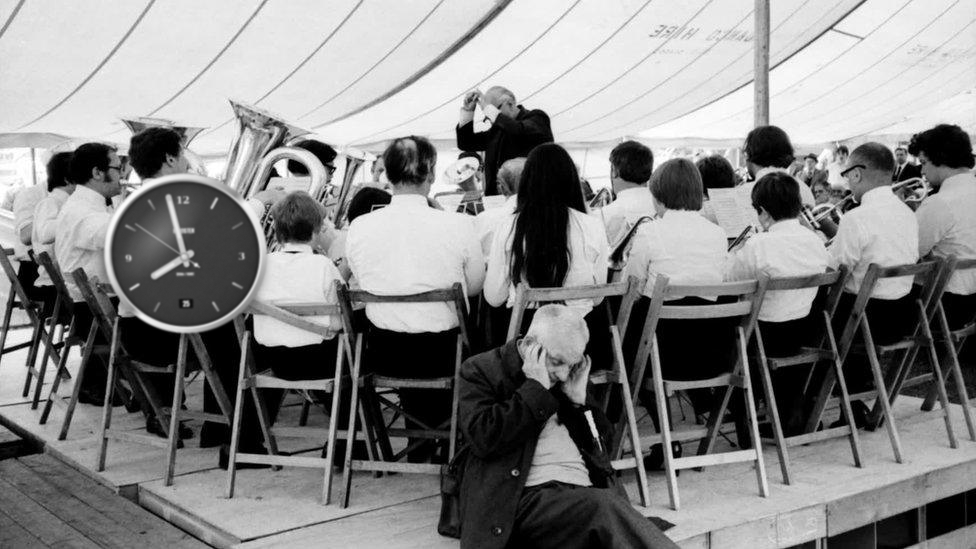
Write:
7,57,51
